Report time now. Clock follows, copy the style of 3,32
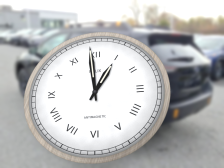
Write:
12,59
